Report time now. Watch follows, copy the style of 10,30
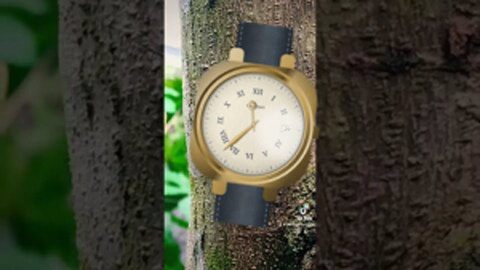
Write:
11,37
